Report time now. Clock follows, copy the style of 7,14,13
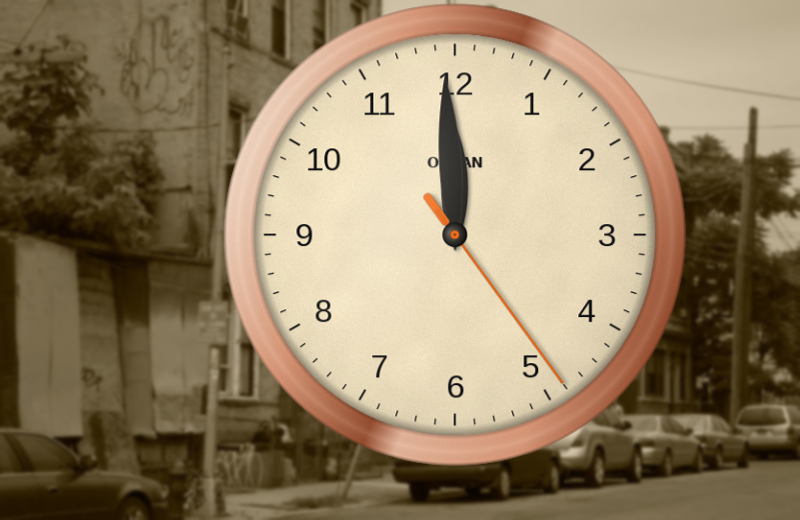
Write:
11,59,24
